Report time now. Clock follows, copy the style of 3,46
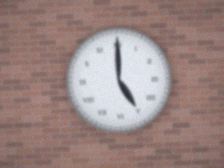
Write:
5,00
